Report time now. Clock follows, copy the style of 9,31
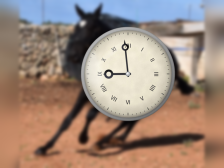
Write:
8,59
